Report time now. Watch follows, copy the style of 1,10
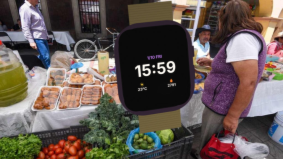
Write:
15,59
